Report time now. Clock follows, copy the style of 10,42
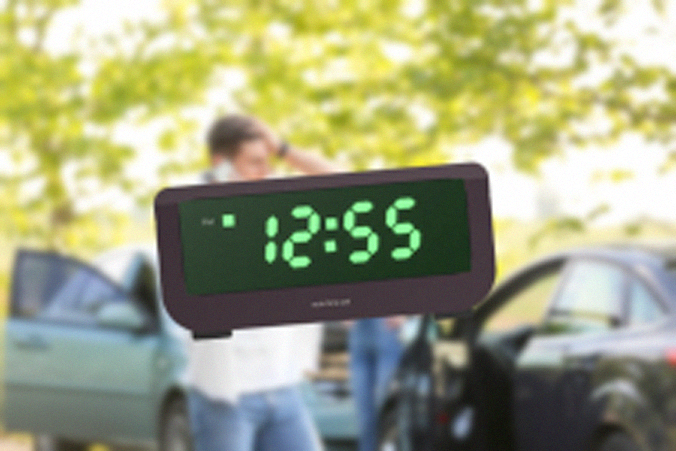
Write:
12,55
